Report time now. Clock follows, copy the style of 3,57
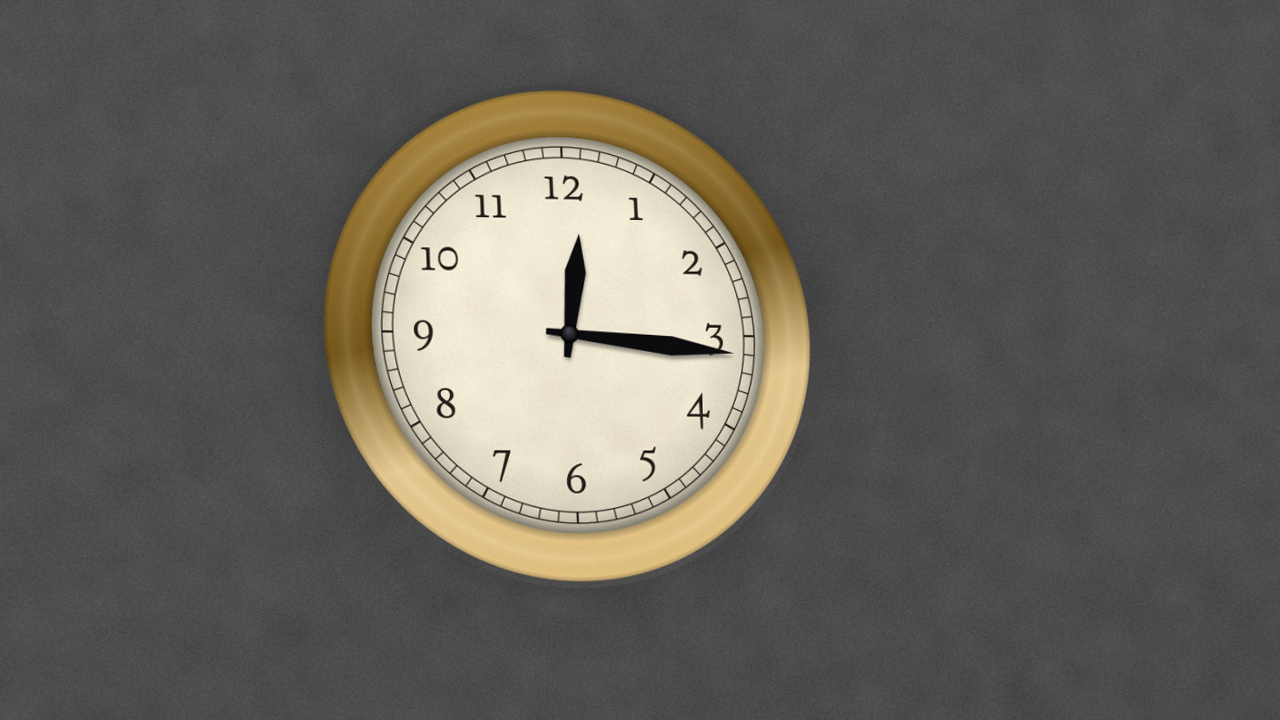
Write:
12,16
